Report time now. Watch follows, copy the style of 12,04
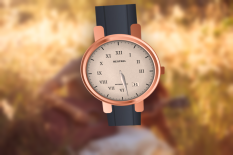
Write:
5,28
